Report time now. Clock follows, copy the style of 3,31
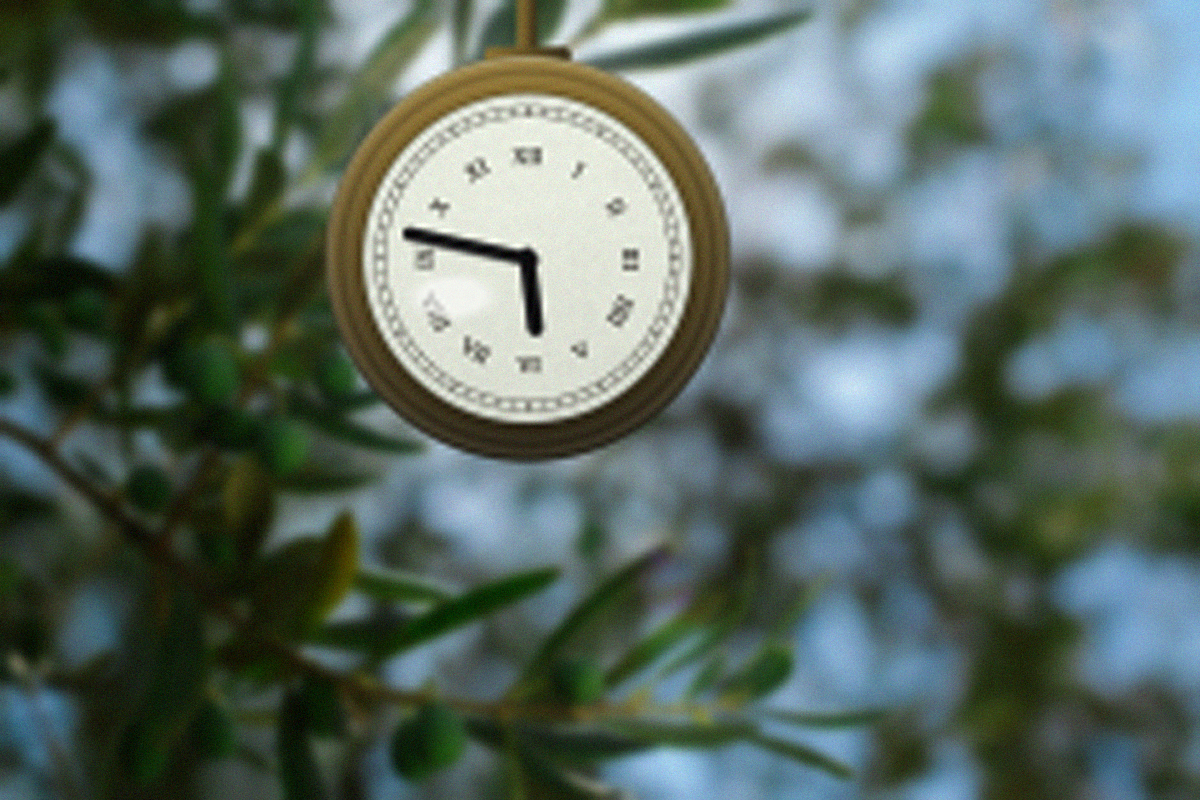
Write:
5,47
